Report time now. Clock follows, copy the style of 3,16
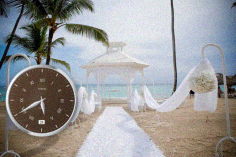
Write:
5,40
